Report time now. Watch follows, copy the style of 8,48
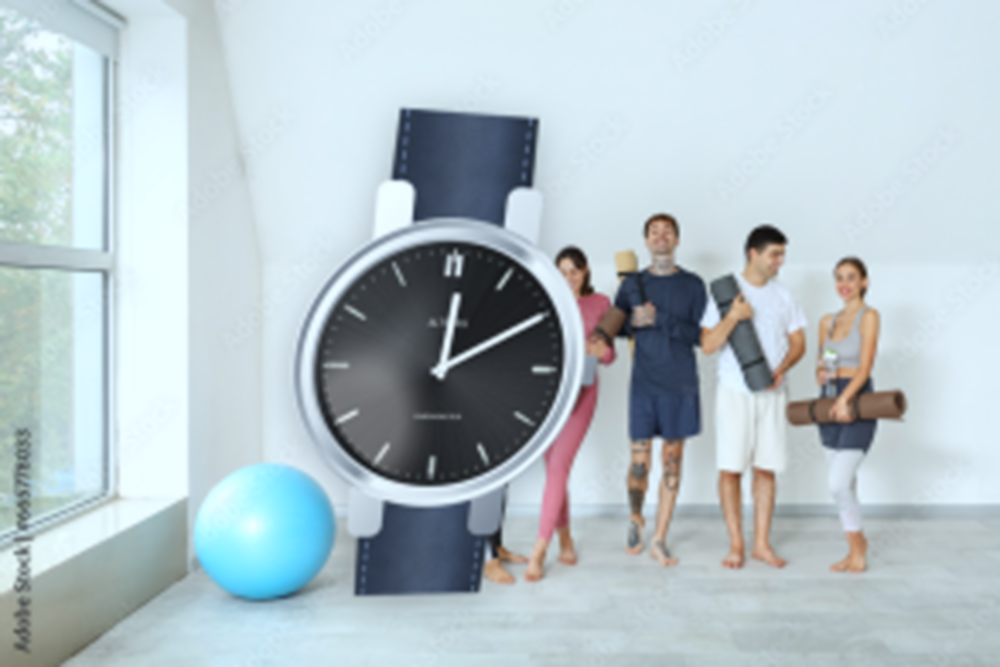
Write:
12,10
